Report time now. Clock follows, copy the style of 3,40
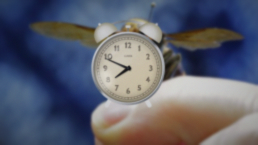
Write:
7,49
